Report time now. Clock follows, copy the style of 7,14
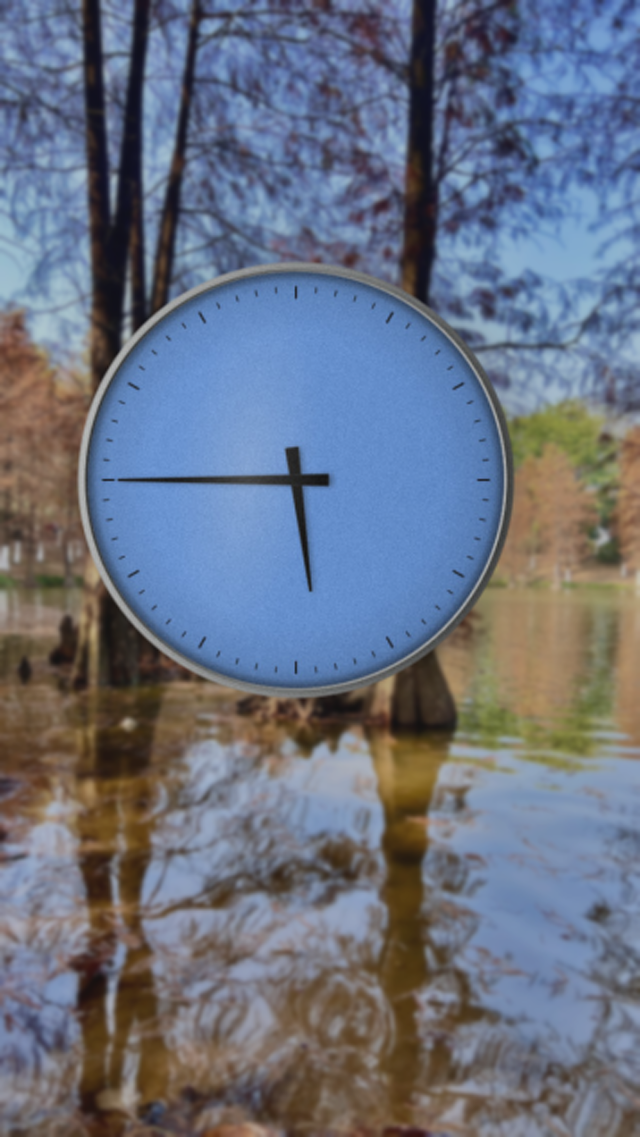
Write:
5,45
